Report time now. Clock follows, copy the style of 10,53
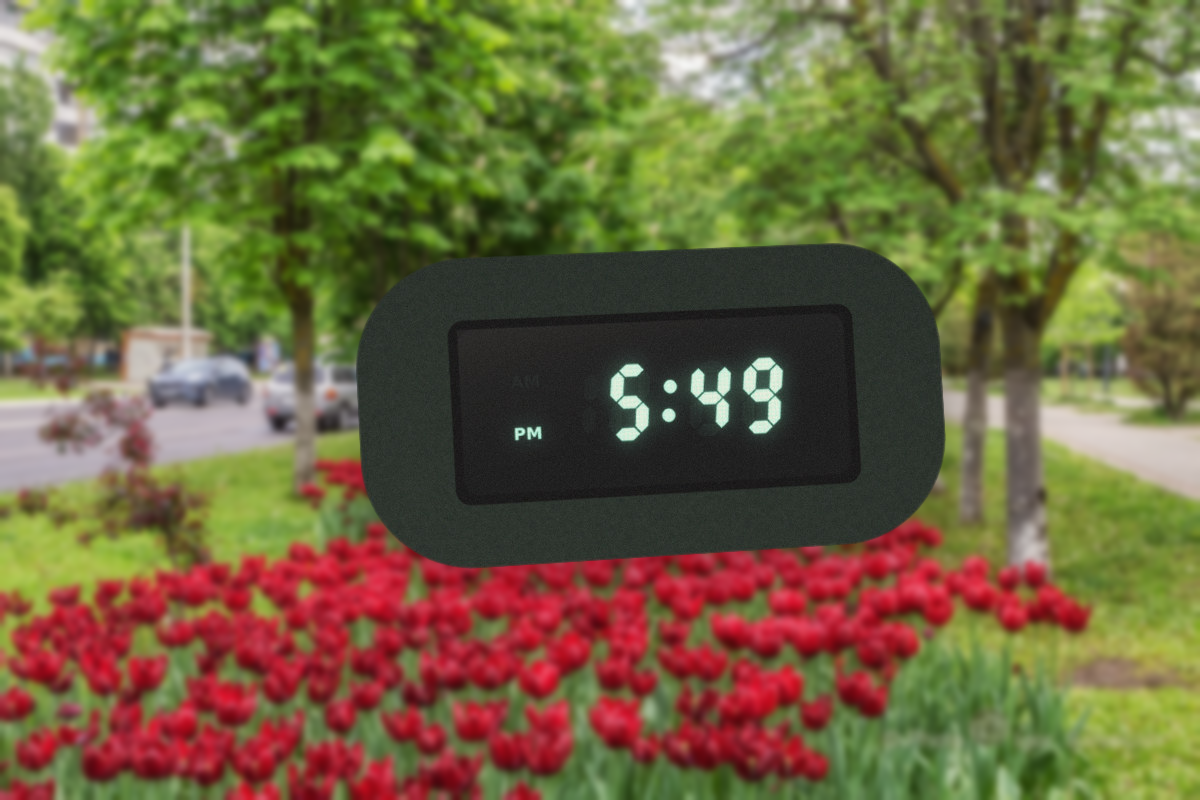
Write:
5,49
